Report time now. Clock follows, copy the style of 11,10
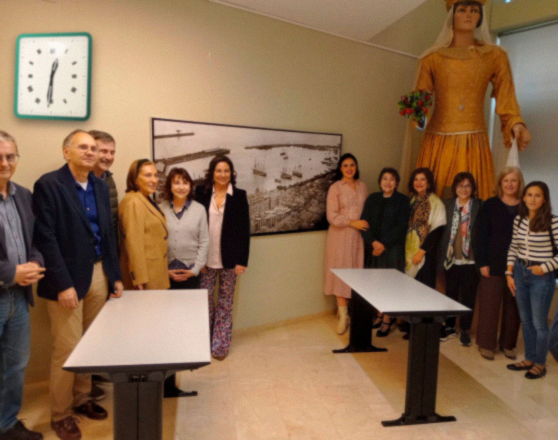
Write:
12,31
